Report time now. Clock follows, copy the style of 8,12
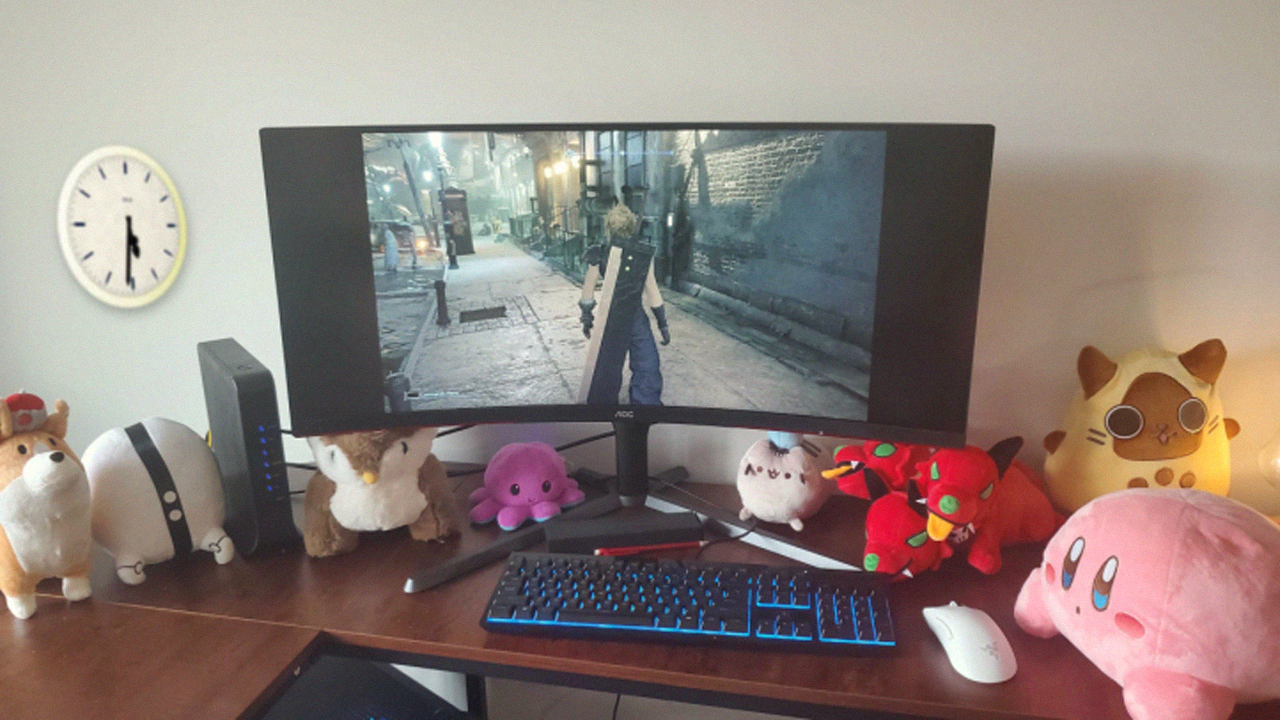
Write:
5,31
